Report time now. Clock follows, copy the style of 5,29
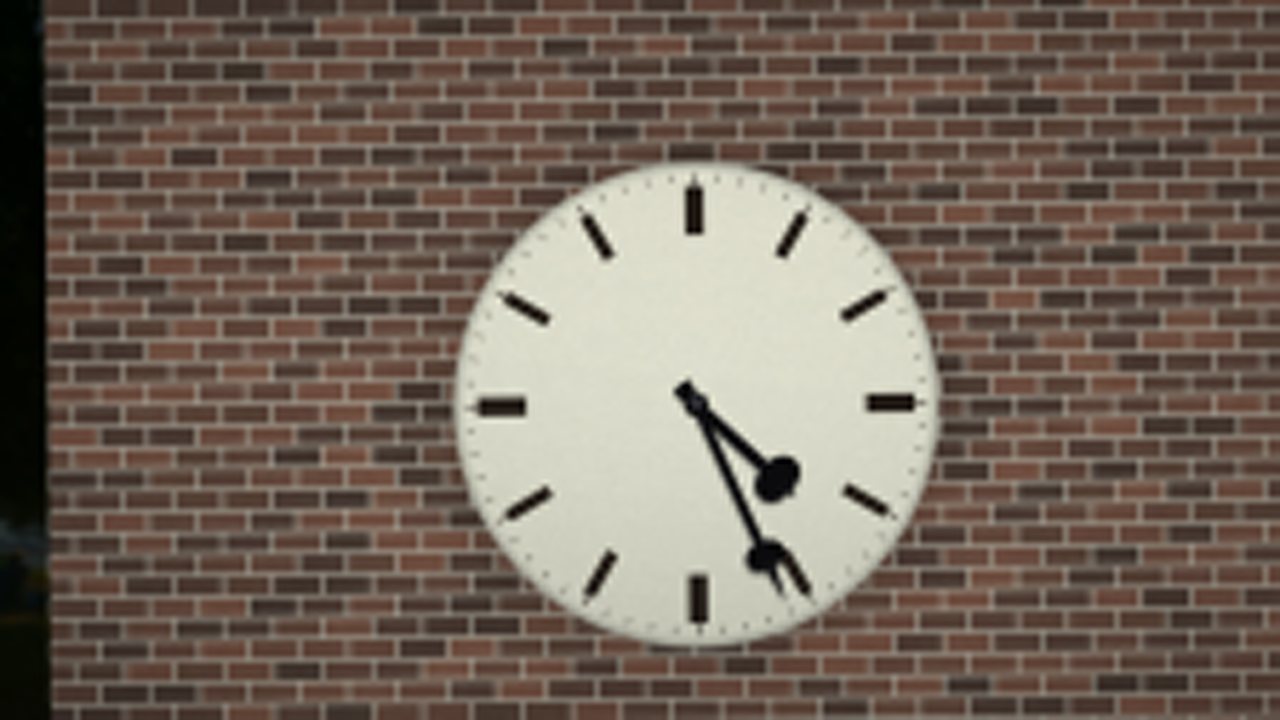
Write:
4,26
